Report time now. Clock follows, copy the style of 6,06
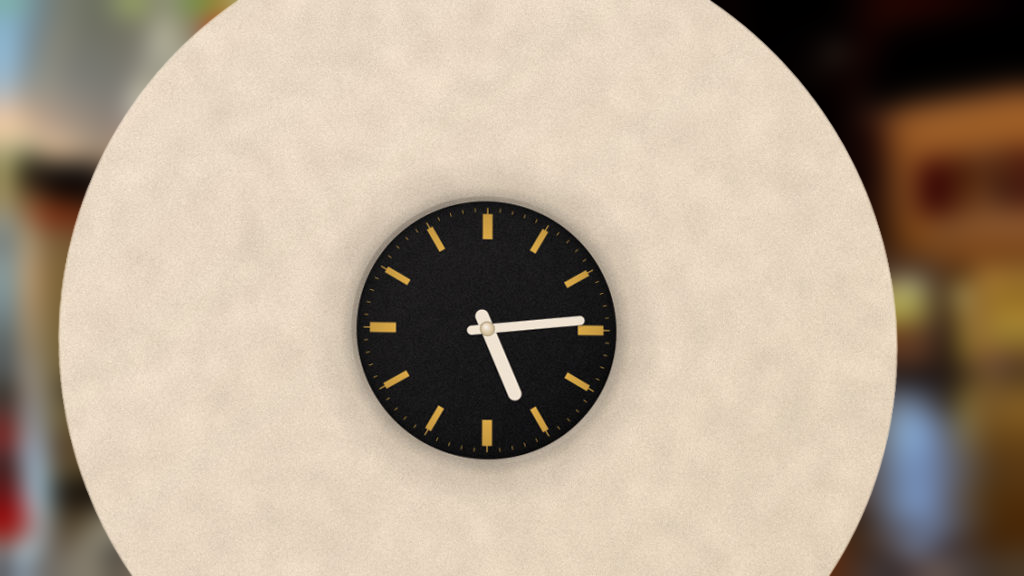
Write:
5,14
